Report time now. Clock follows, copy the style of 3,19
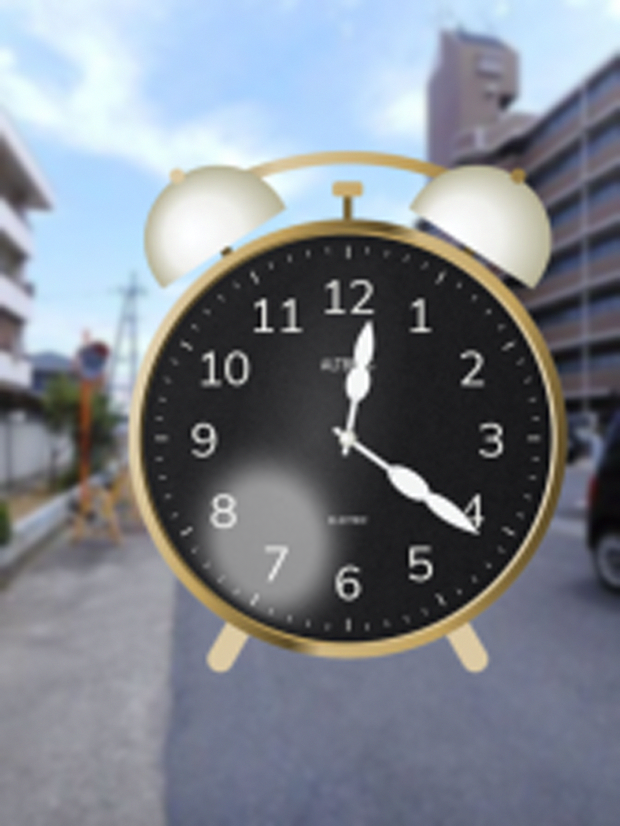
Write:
12,21
